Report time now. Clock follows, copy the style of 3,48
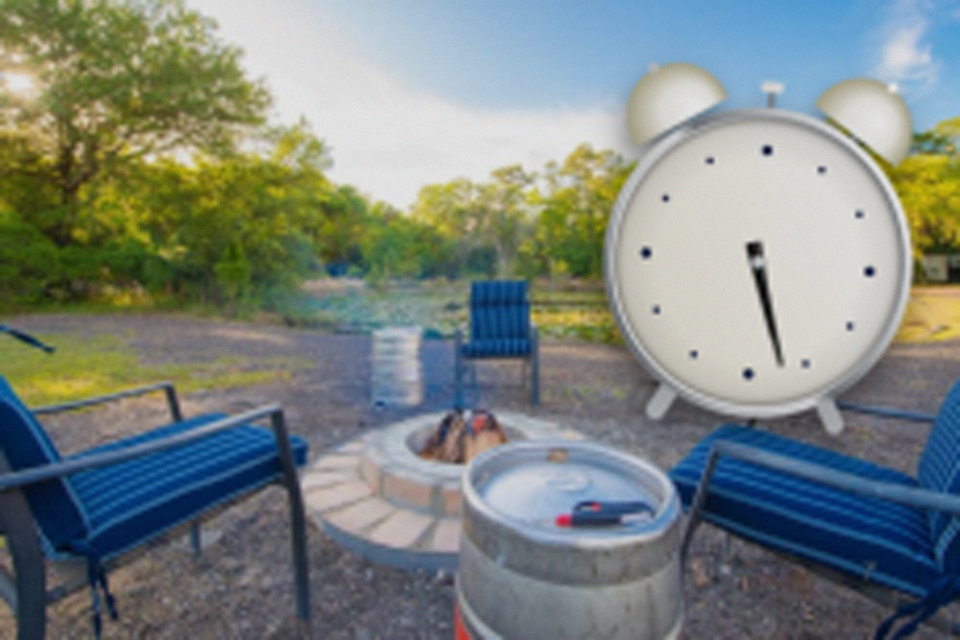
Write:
5,27
